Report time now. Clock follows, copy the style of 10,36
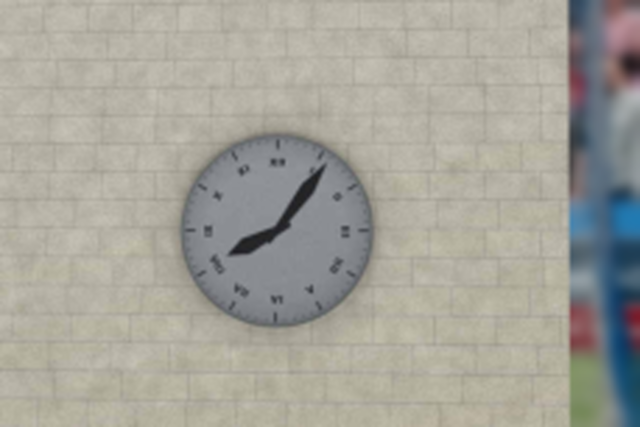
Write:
8,06
